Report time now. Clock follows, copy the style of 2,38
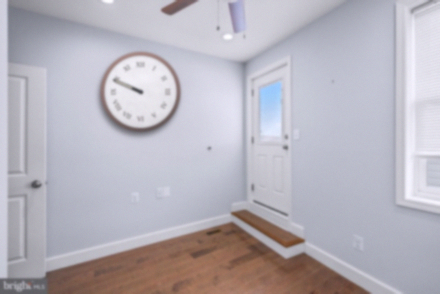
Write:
9,49
